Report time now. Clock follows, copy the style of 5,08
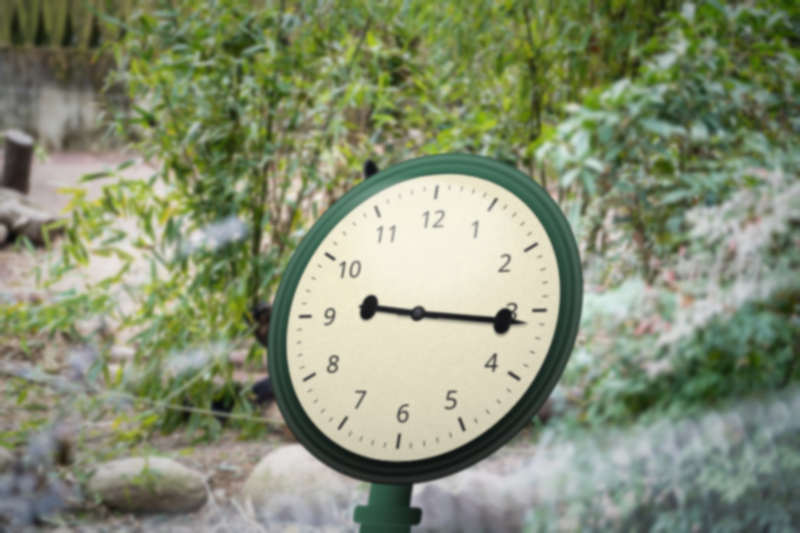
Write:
9,16
